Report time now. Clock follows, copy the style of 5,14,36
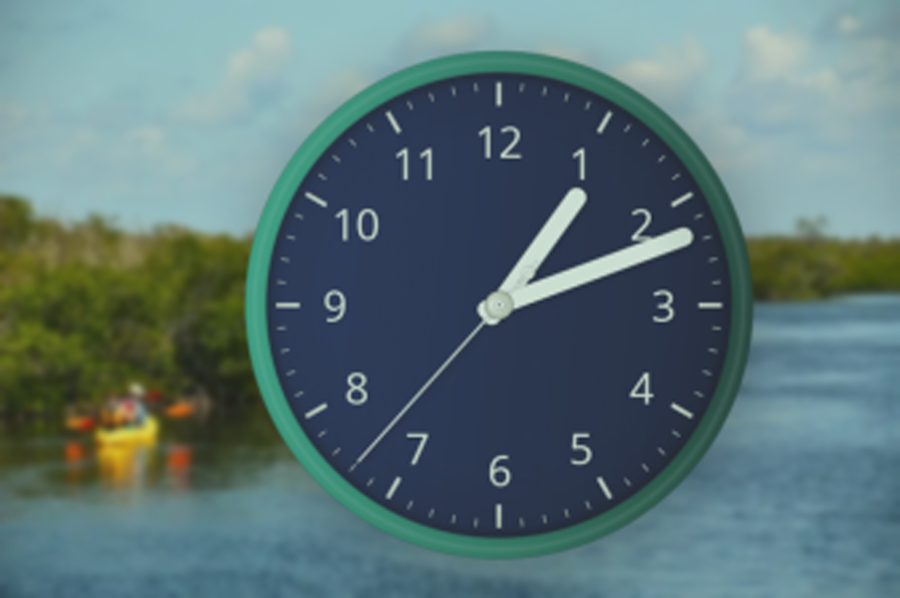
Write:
1,11,37
